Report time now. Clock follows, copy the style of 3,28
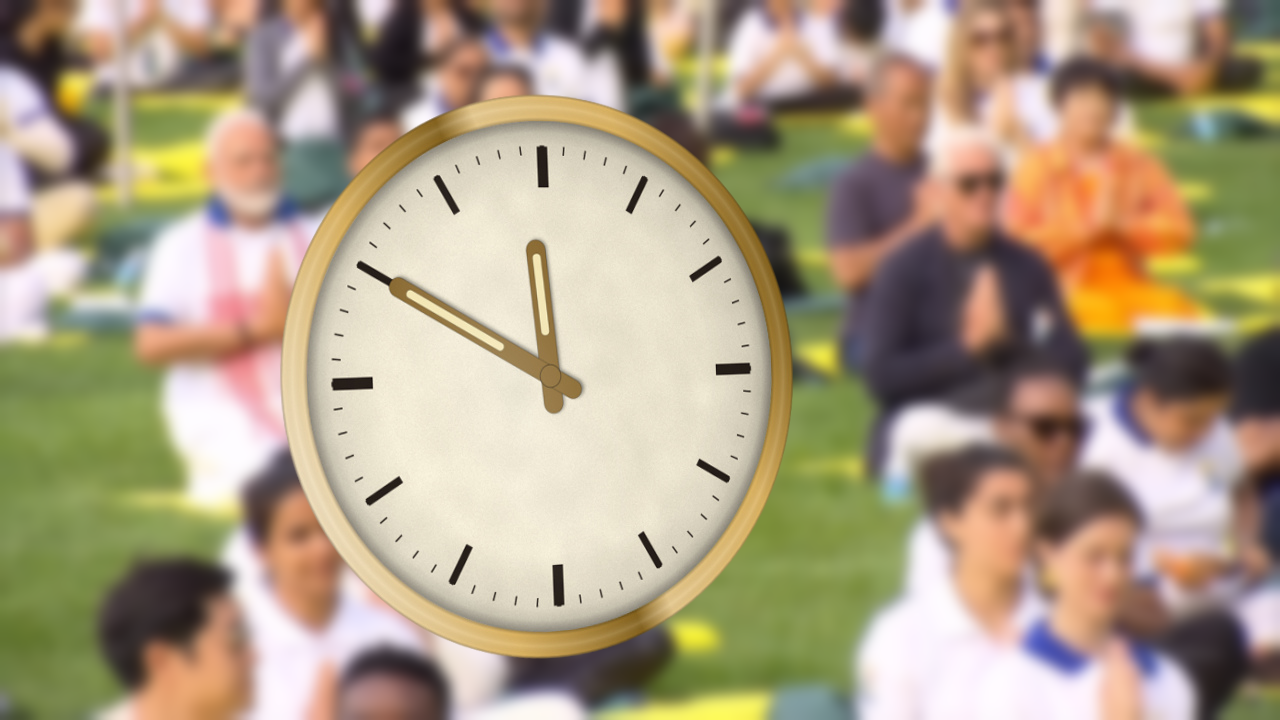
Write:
11,50
